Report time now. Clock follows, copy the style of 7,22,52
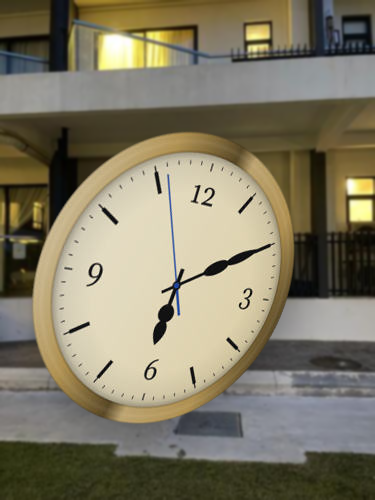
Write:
6,09,56
